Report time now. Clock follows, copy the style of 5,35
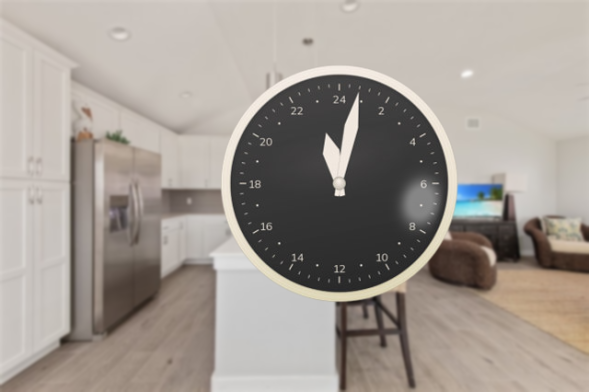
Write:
23,02
